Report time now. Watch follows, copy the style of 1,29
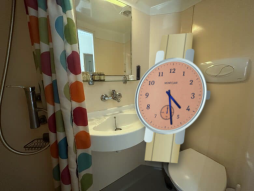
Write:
4,28
